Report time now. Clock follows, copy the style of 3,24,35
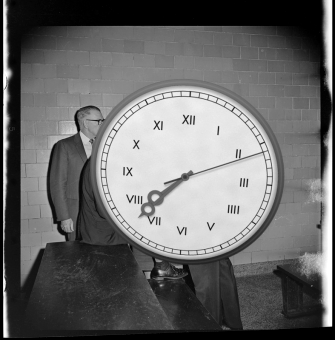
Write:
7,37,11
